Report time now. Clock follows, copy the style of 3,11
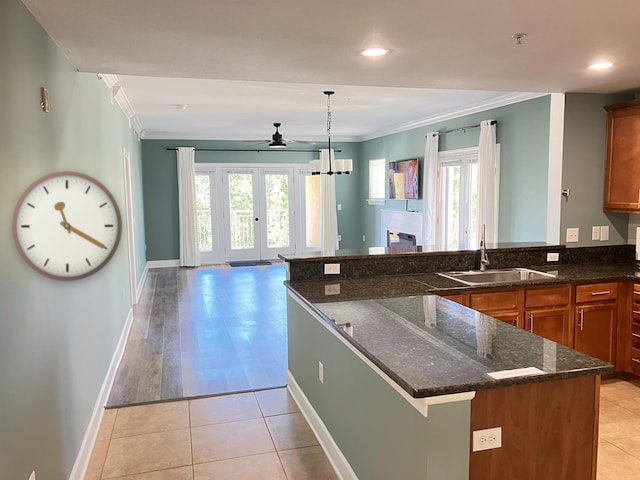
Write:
11,20
